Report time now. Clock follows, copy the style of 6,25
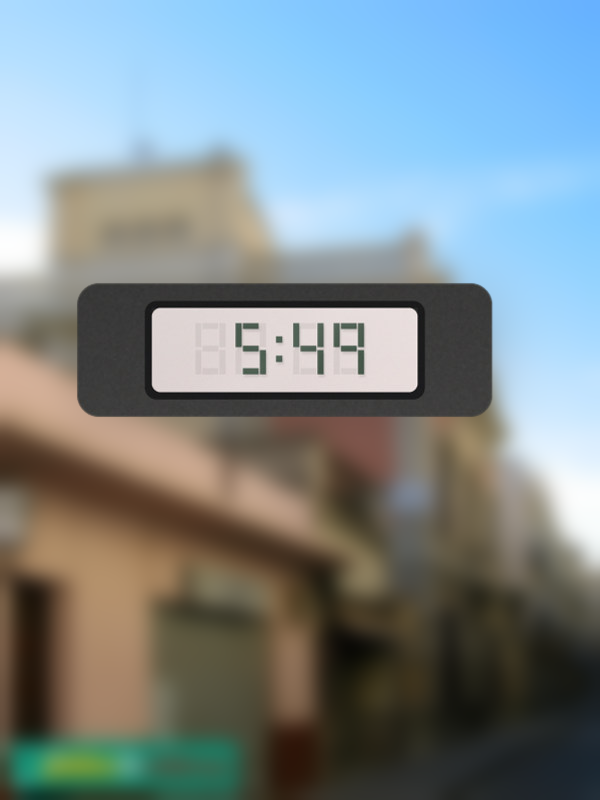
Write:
5,49
